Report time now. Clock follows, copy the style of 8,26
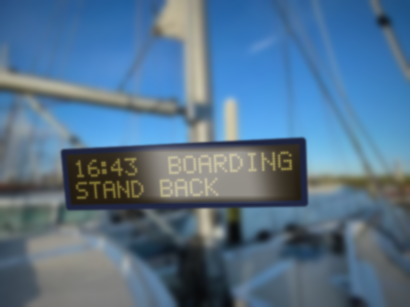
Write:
16,43
